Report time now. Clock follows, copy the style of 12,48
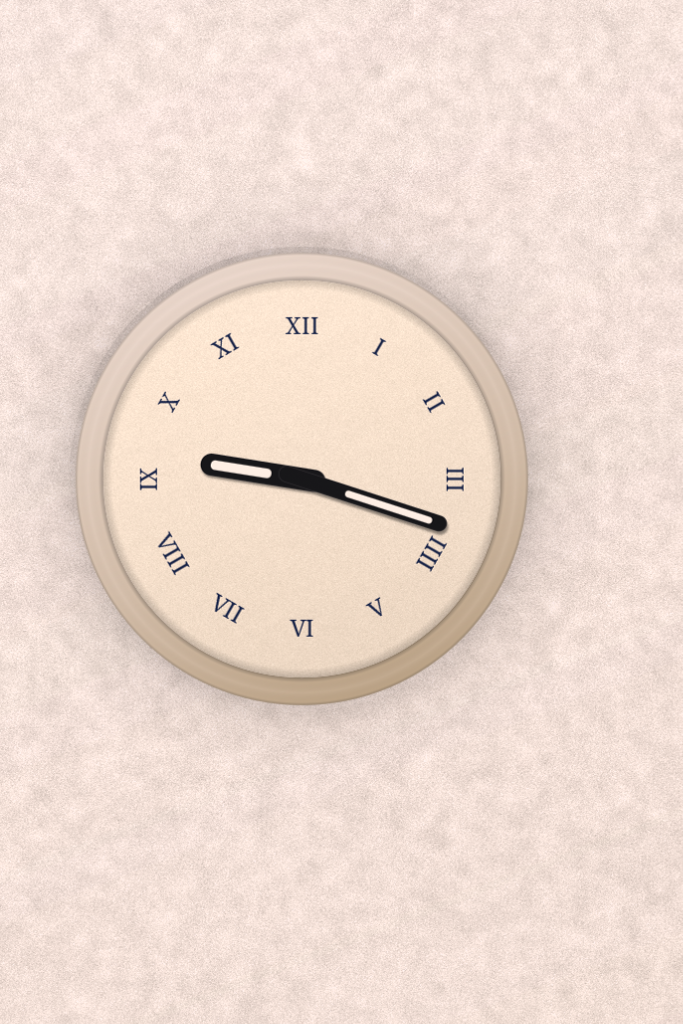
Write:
9,18
